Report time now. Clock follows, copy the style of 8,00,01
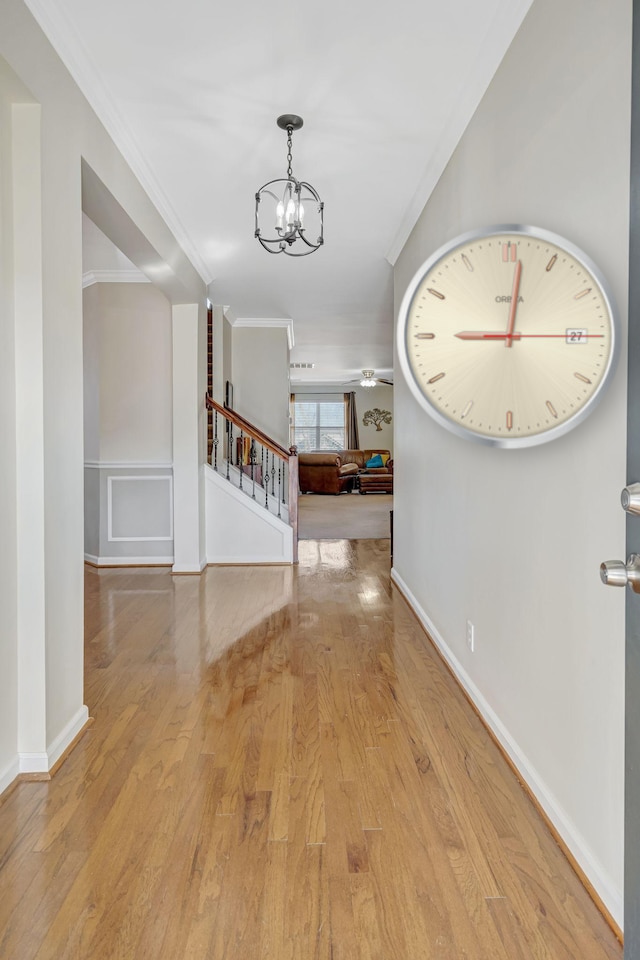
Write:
9,01,15
